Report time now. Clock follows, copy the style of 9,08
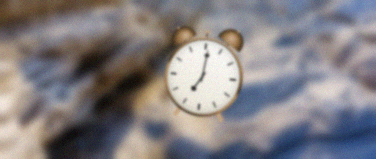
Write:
7,01
